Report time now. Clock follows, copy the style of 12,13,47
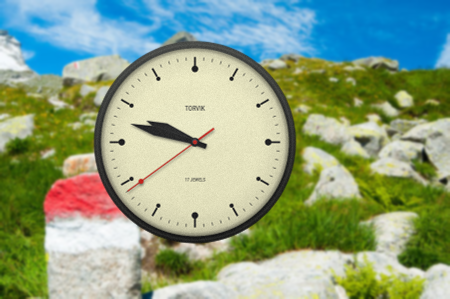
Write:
9,47,39
